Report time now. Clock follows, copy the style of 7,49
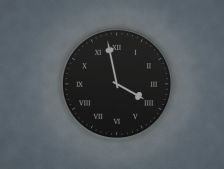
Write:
3,58
